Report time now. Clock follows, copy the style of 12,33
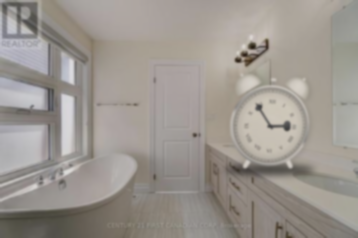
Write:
2,54
